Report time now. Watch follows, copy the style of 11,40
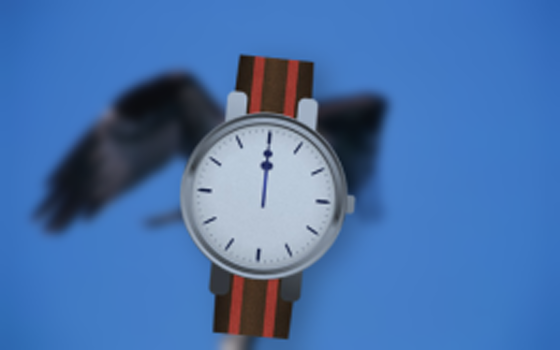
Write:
12,00
